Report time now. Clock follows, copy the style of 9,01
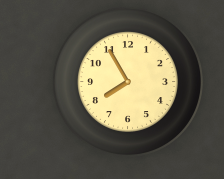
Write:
7,55
